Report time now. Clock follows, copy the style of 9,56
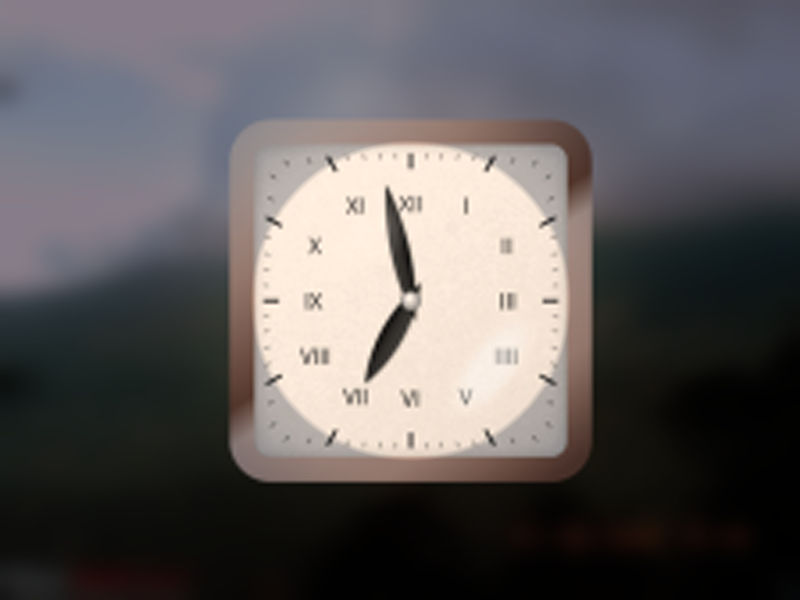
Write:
6,58
